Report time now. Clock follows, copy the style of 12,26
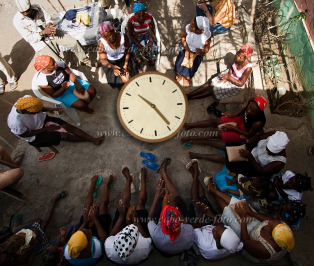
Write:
10,24
